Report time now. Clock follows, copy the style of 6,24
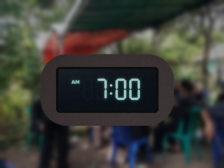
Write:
7,00
